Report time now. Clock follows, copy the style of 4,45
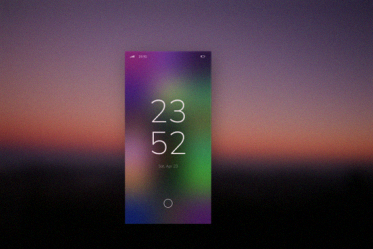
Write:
23,52
